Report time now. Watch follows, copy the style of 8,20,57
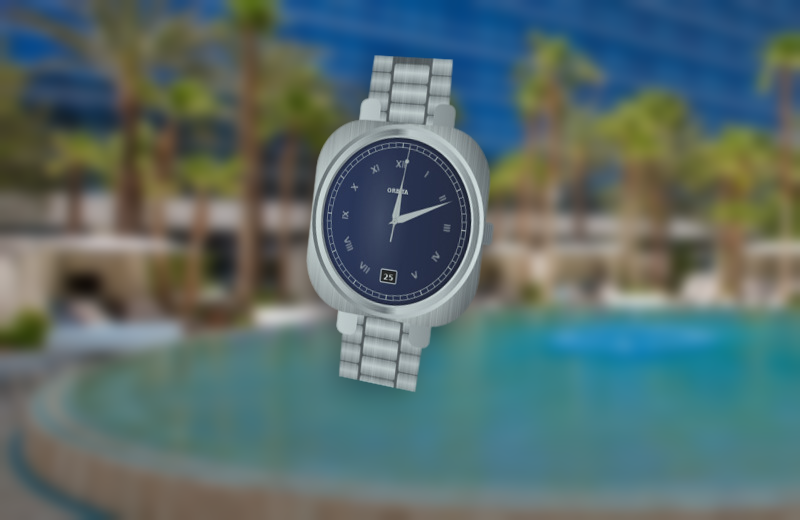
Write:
12,11,01
